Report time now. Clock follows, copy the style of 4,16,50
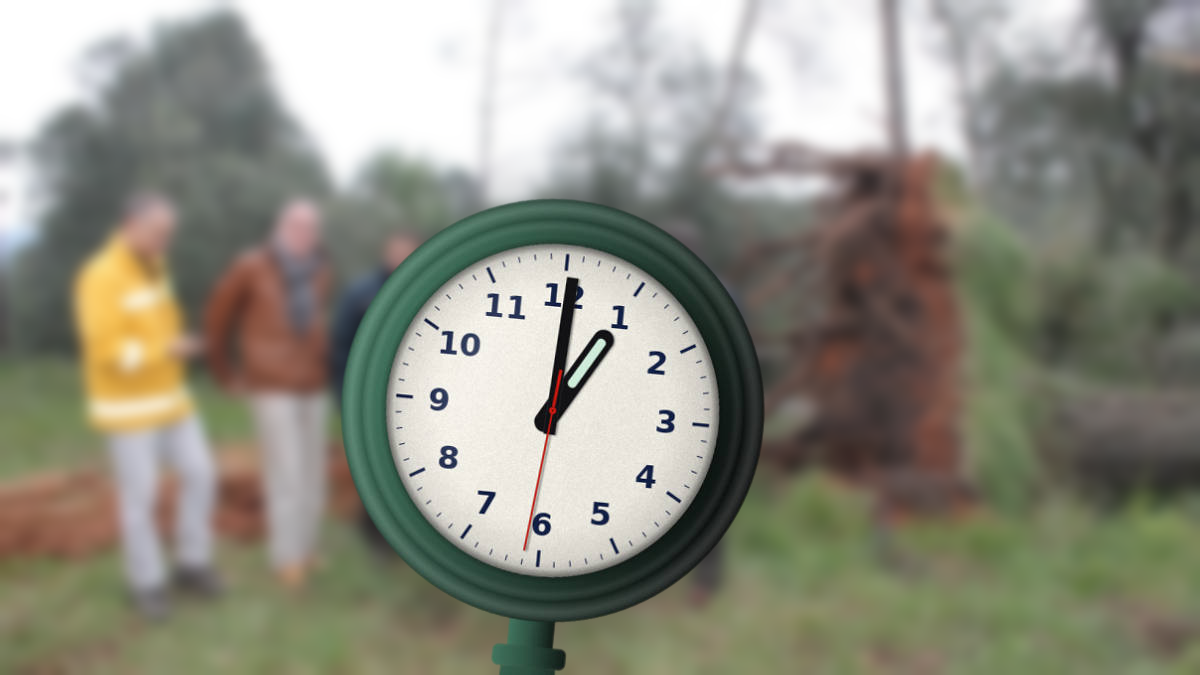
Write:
1,00,31
